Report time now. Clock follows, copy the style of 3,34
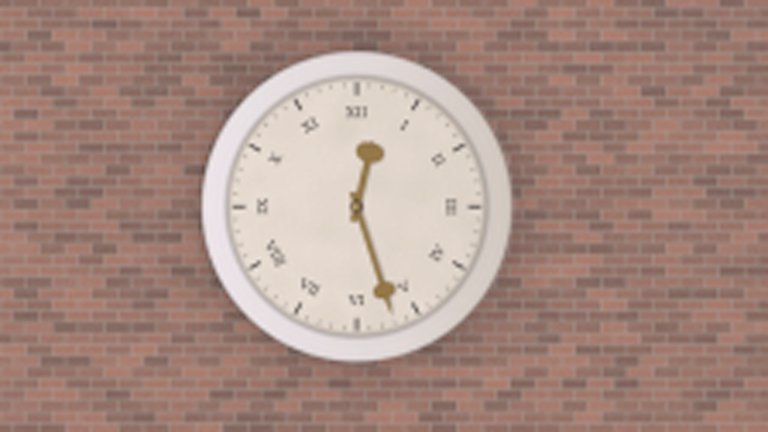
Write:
12,27
